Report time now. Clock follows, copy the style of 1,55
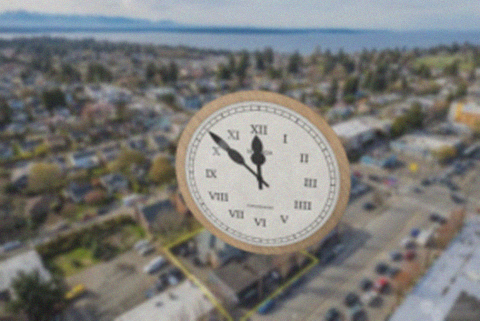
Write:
11,52
